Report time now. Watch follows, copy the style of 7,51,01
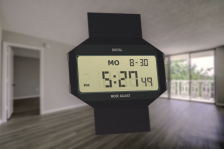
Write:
5,27,49
